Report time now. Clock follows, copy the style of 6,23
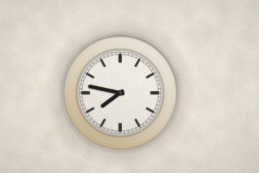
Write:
7,47
